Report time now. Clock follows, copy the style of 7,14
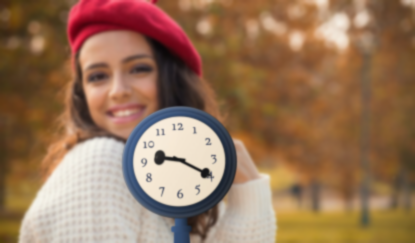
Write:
9,20
